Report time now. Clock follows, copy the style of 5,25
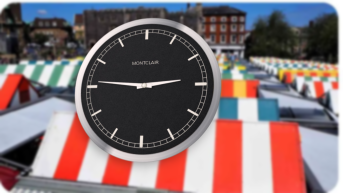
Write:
2,46
